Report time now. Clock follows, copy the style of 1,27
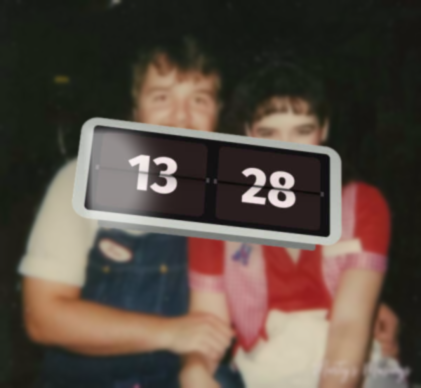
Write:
13,28
